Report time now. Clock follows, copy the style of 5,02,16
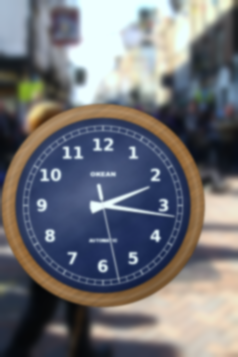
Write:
2,16,28
